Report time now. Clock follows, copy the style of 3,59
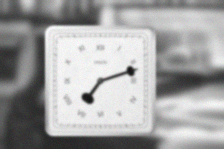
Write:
7,12
